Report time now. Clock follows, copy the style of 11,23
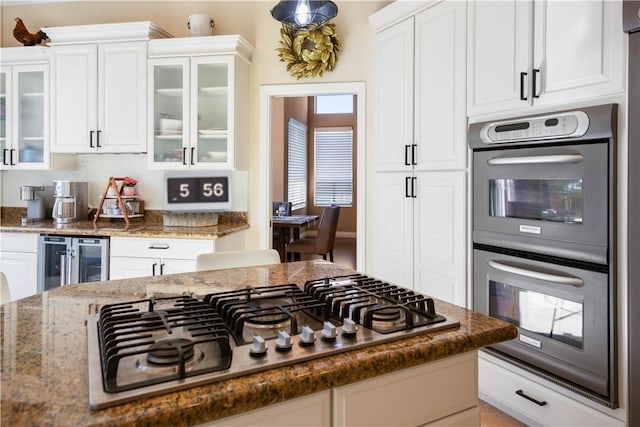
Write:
5,56
